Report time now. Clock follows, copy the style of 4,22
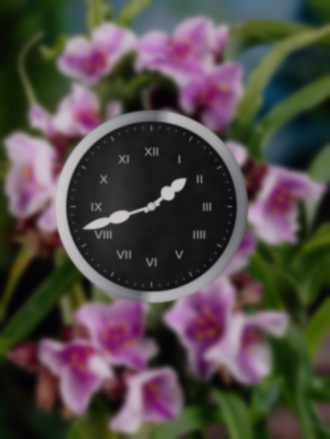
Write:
1,42
